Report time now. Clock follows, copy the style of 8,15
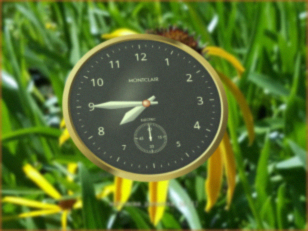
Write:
7,45
